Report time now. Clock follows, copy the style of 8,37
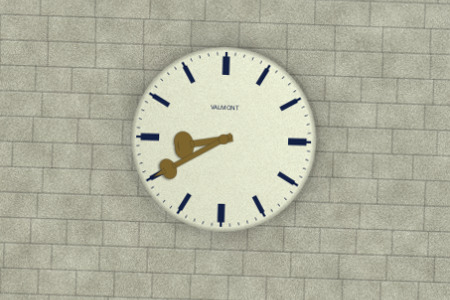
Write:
8,40
